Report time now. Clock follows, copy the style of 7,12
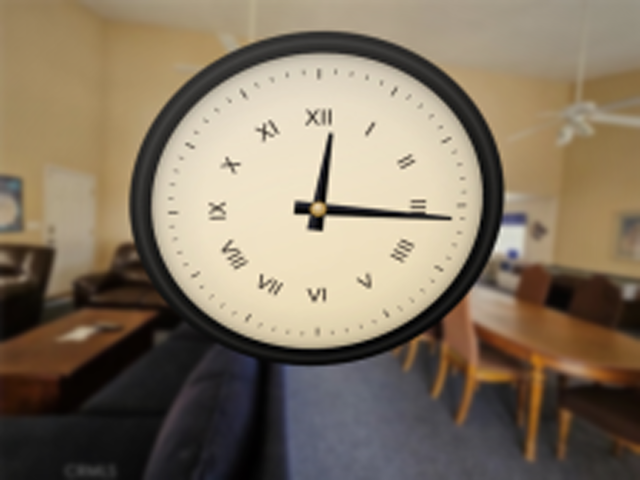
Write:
12,16
